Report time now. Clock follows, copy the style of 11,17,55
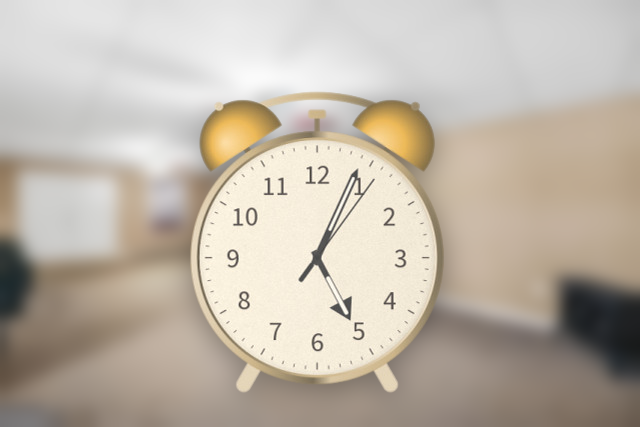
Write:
5,04,06
